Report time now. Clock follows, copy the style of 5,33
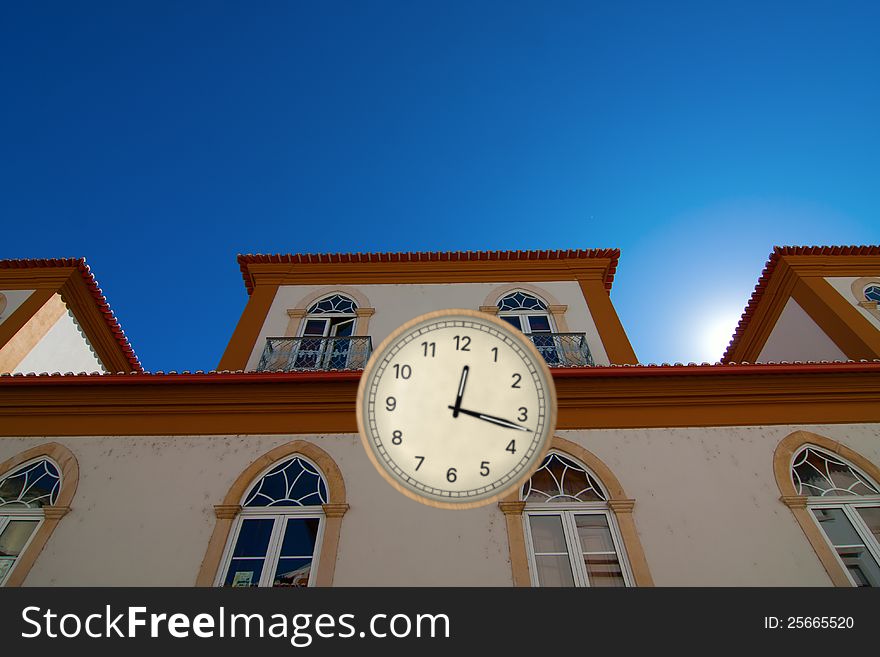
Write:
12,17
